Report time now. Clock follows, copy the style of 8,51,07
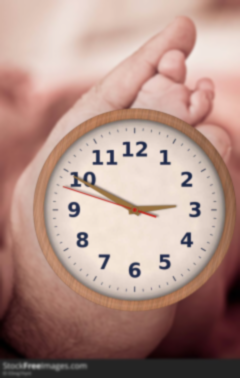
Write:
2,49,48
